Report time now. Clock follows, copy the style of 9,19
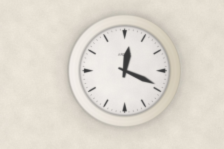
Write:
12,19
